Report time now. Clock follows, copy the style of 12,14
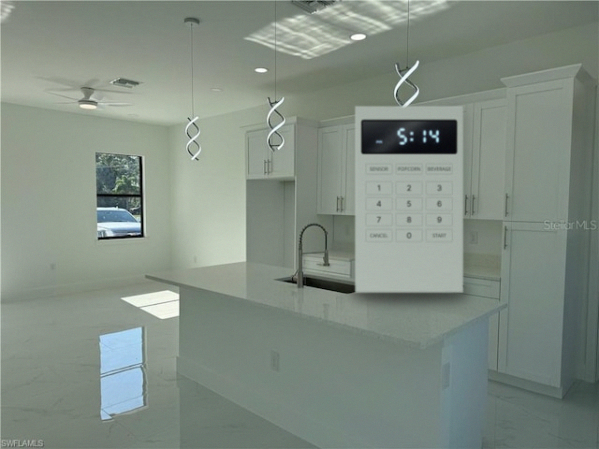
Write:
5,14
